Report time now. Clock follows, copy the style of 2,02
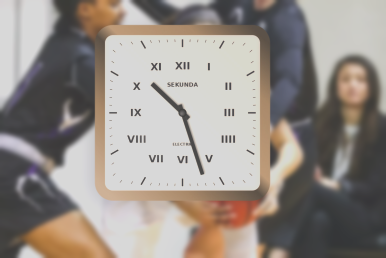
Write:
10,27
